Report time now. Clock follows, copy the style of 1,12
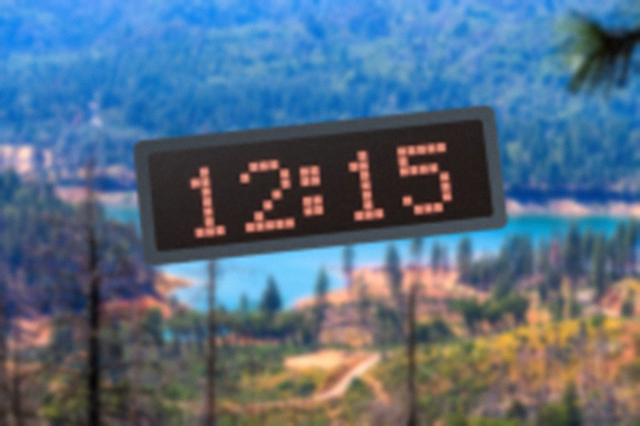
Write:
12,15
